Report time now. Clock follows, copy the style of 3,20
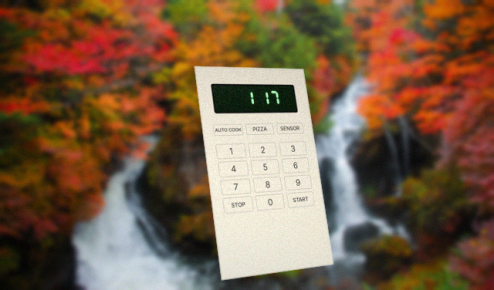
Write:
1,17
